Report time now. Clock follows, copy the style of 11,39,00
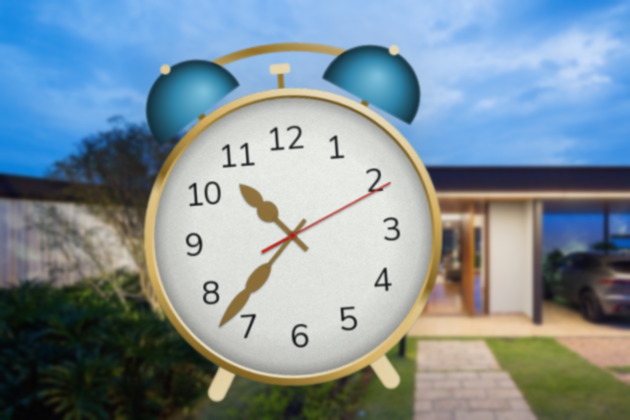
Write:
10,37,11
